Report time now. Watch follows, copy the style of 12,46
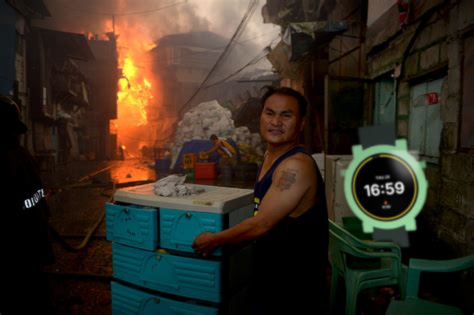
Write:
16,59
